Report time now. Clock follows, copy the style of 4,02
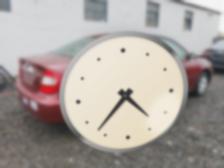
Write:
4,37
